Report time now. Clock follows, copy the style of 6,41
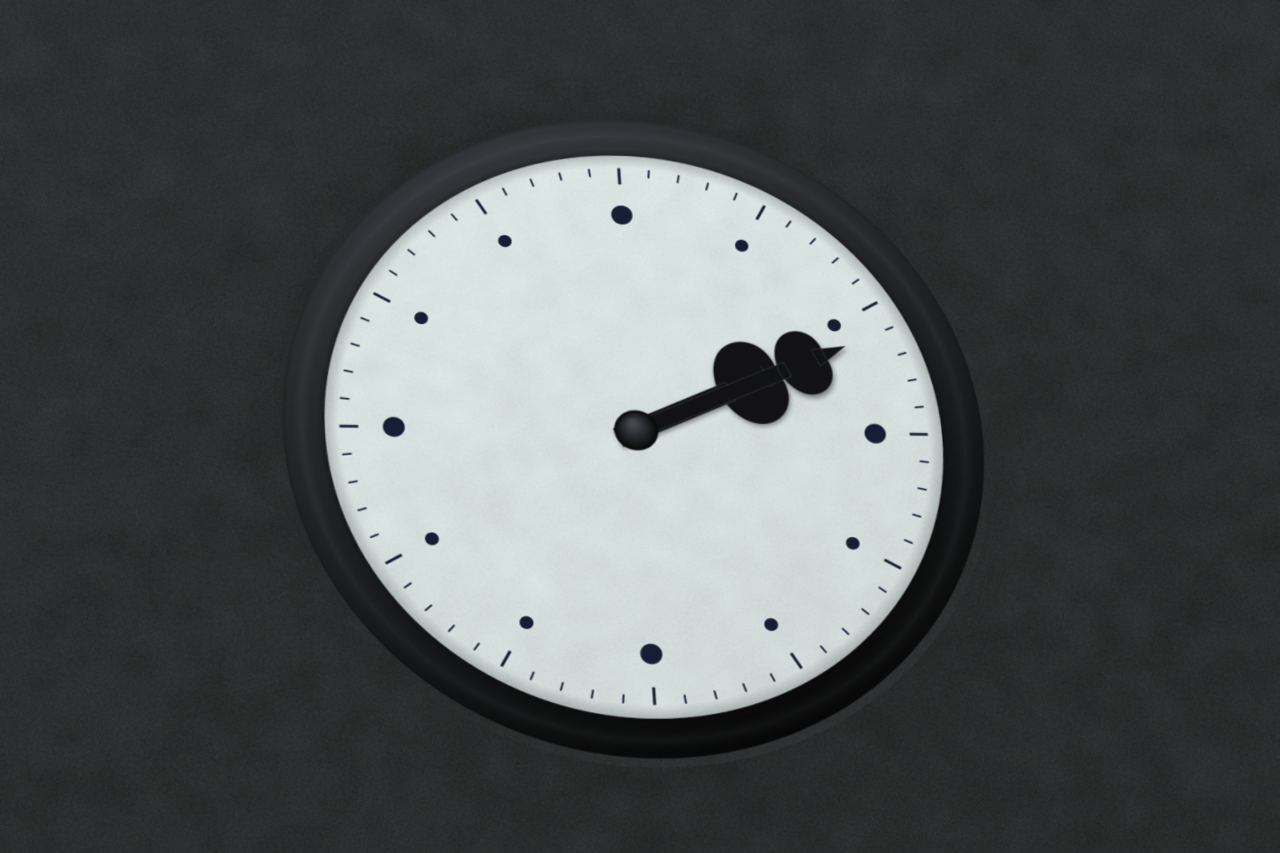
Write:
2,11
